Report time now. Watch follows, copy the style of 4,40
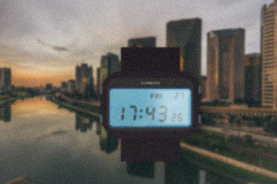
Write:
17,43
